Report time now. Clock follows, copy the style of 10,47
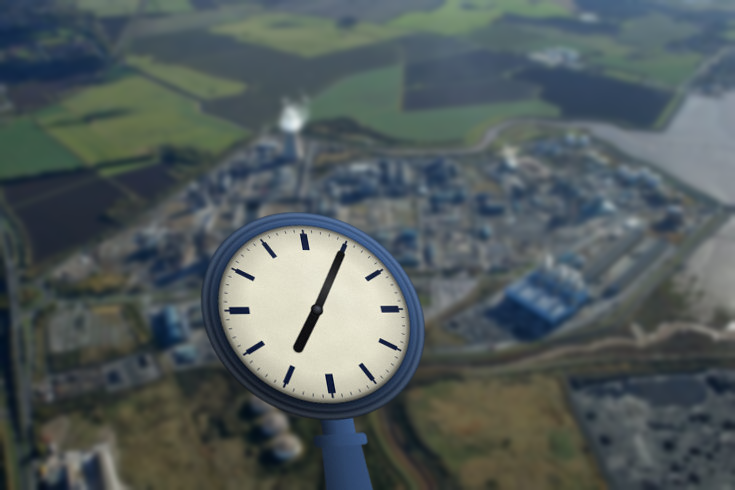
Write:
7,05
